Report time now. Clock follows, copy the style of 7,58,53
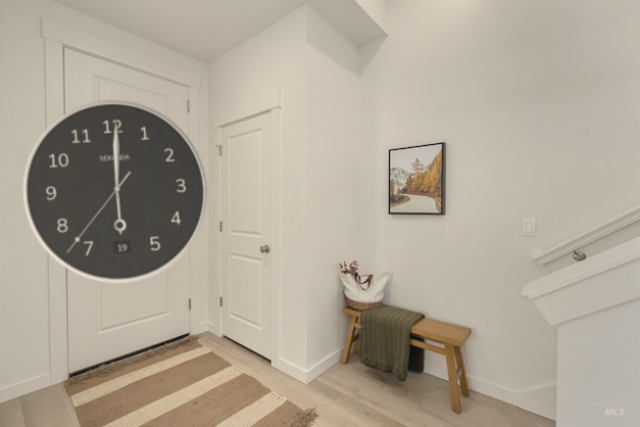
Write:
6,00,37
